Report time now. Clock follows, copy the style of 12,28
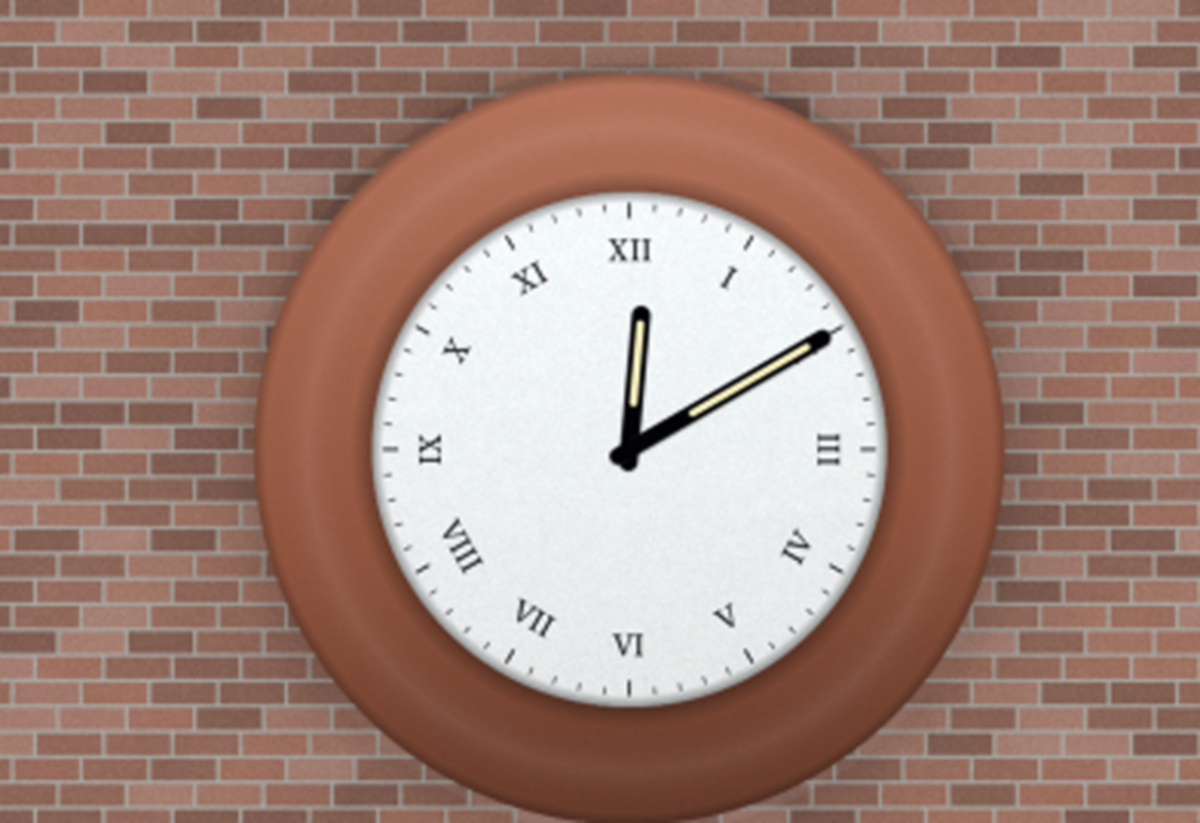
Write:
12,10
